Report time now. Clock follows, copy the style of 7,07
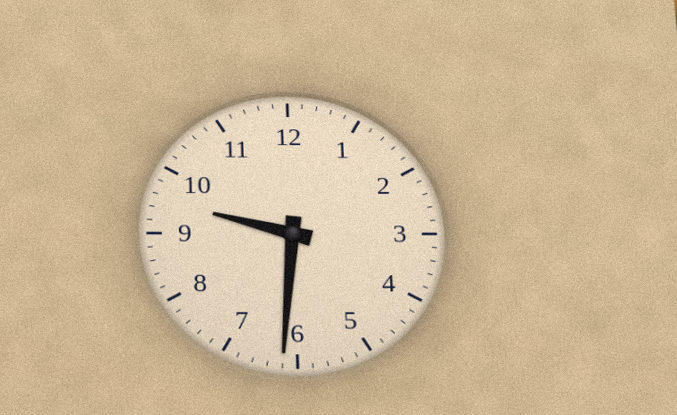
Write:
9,31
